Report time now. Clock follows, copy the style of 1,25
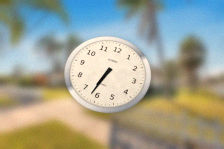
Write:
6,32
